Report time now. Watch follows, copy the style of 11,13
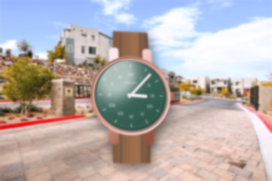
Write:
3,07
